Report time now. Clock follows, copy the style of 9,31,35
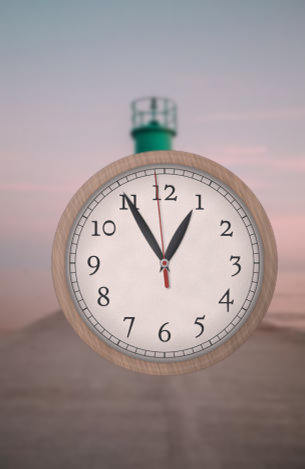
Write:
12,54,59
